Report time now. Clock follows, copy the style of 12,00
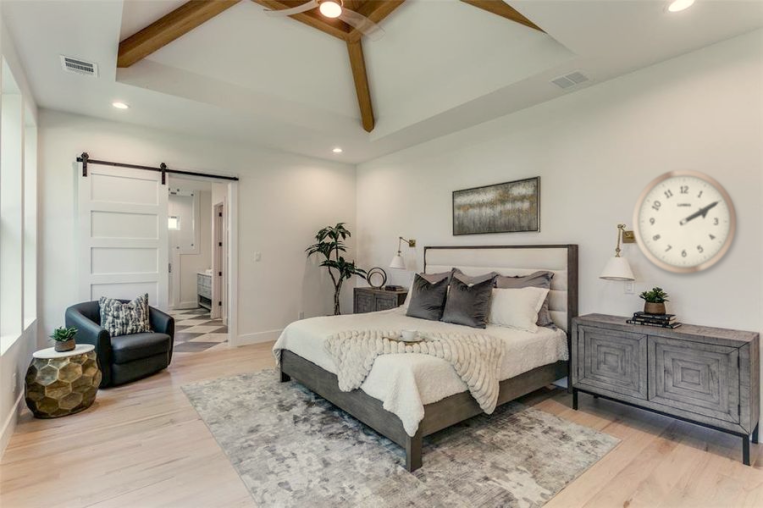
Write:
2,10
